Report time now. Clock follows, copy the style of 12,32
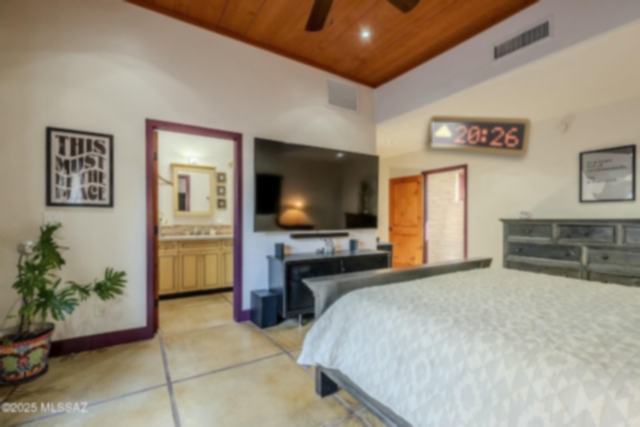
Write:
20,26
